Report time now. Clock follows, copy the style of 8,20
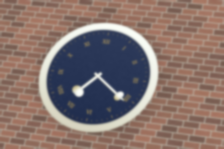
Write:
7,21
